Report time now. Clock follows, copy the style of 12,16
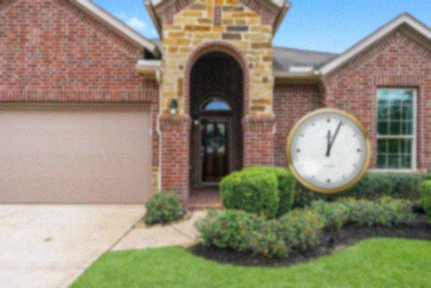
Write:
12,04
